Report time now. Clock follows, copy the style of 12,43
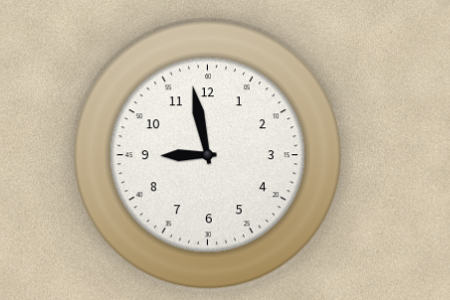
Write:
8,58
